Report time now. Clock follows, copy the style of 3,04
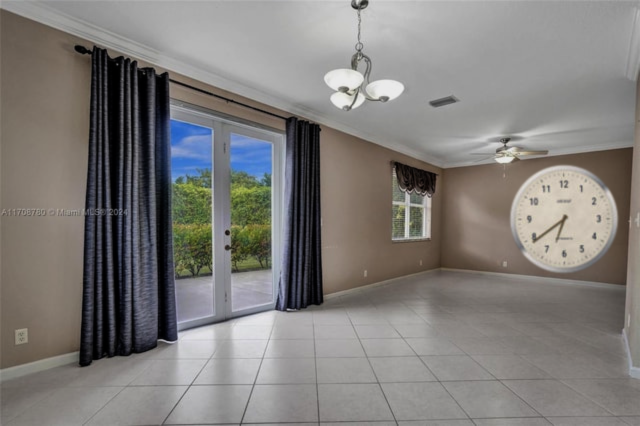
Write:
6,39
